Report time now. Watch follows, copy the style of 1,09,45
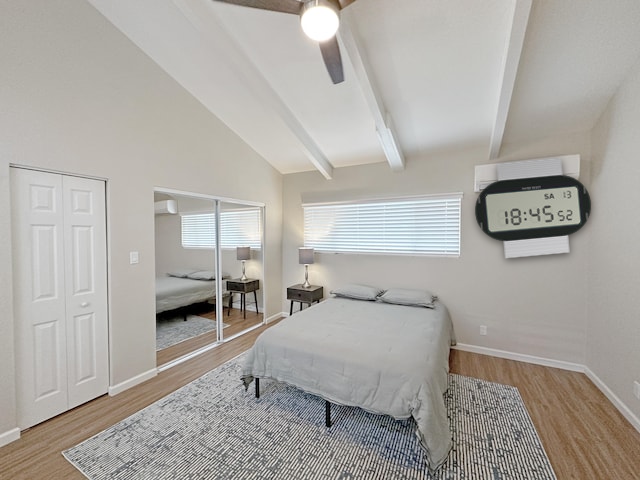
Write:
18,45,52
